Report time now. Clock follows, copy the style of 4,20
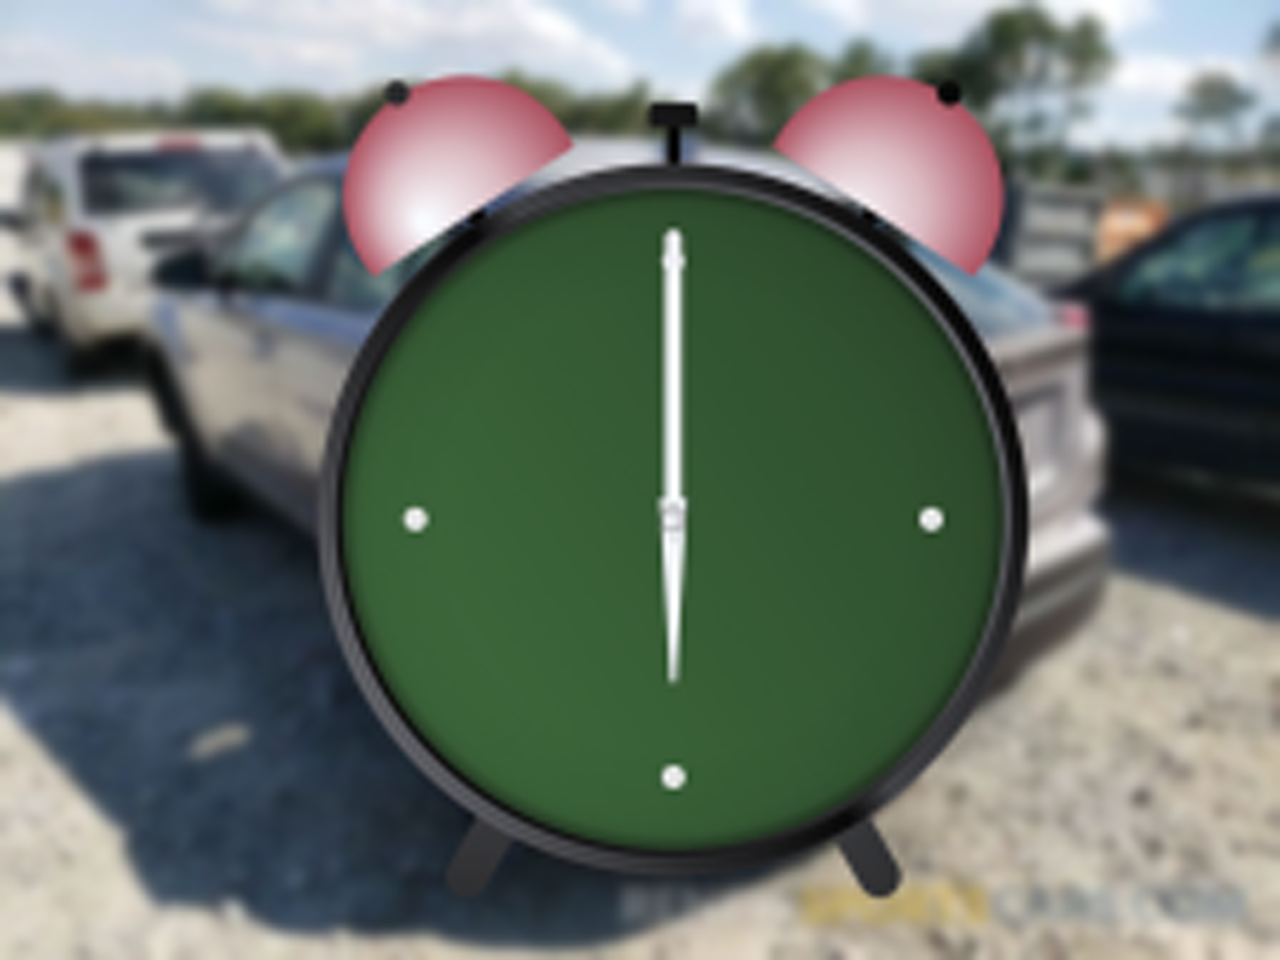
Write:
6,00
